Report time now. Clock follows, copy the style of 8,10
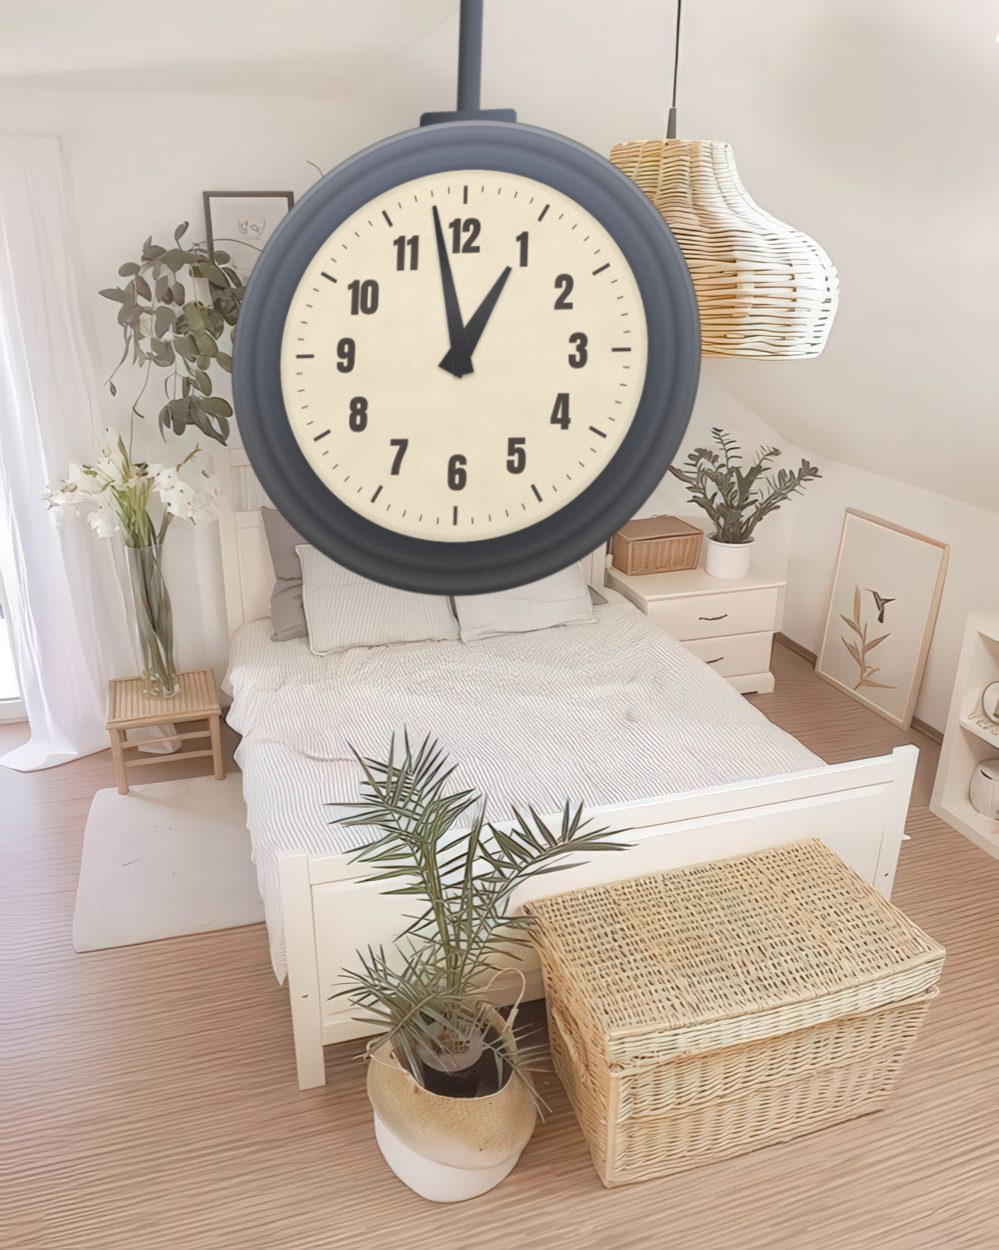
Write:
12,58
